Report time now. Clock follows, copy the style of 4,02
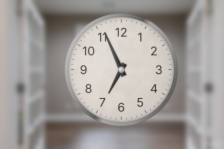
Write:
6,56
